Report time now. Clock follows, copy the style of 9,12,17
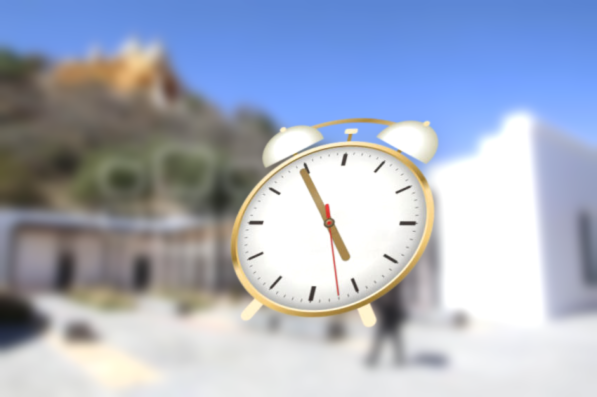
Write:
4,54,27
